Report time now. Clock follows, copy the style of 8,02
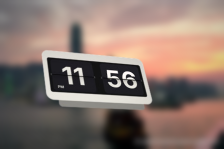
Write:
11,56
